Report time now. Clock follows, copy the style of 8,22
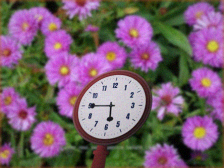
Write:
5,45
